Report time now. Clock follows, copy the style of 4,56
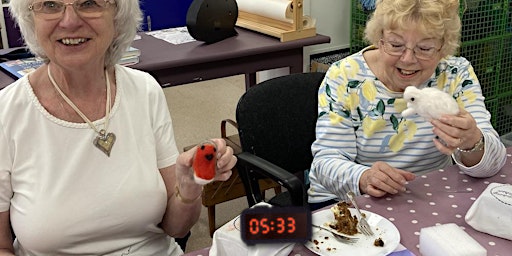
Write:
5,33
